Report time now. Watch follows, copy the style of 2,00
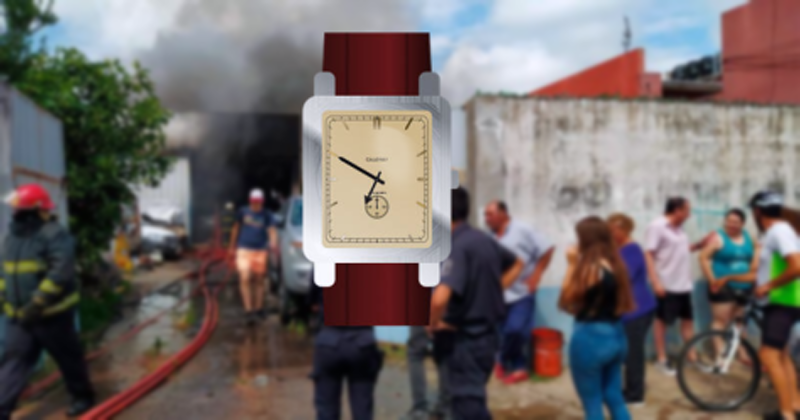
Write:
6,50
